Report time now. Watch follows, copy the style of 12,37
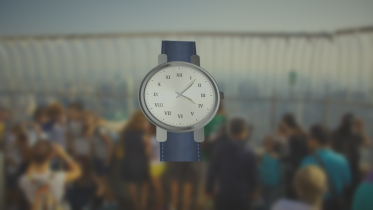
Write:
4,07
